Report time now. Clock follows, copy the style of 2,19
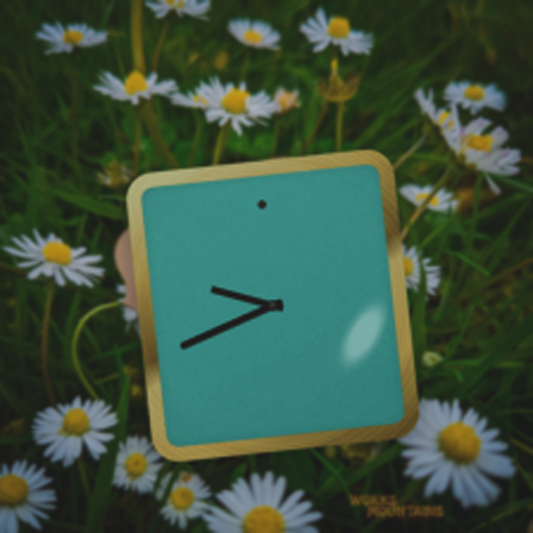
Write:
9,42
